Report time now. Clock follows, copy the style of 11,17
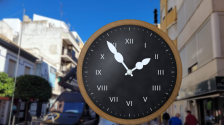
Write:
1,54
